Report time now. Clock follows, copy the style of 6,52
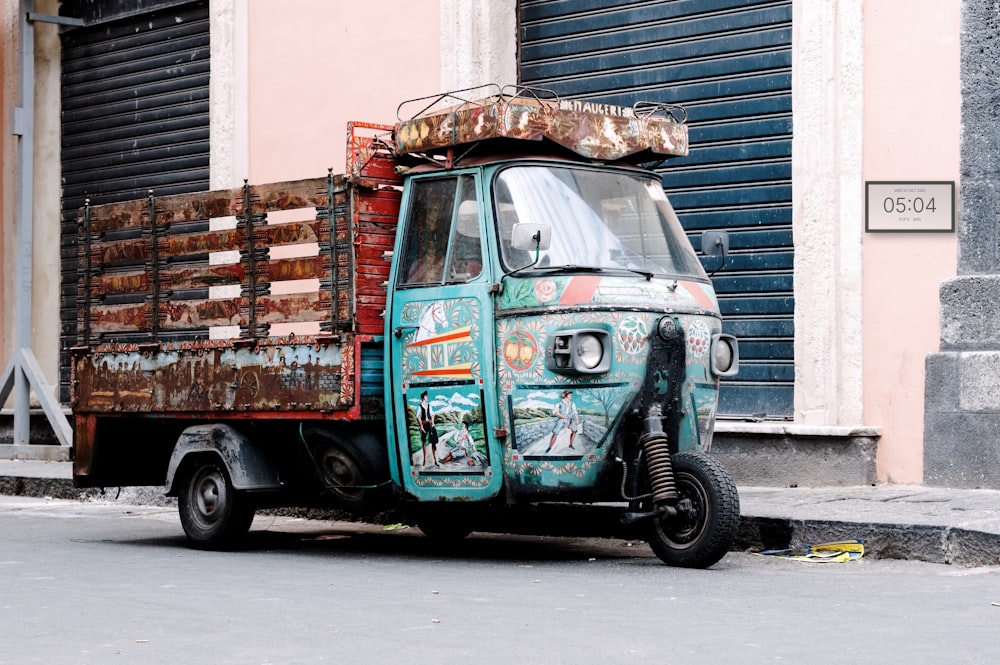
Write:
5,04
